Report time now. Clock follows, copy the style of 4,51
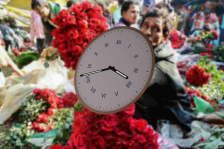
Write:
3,42
